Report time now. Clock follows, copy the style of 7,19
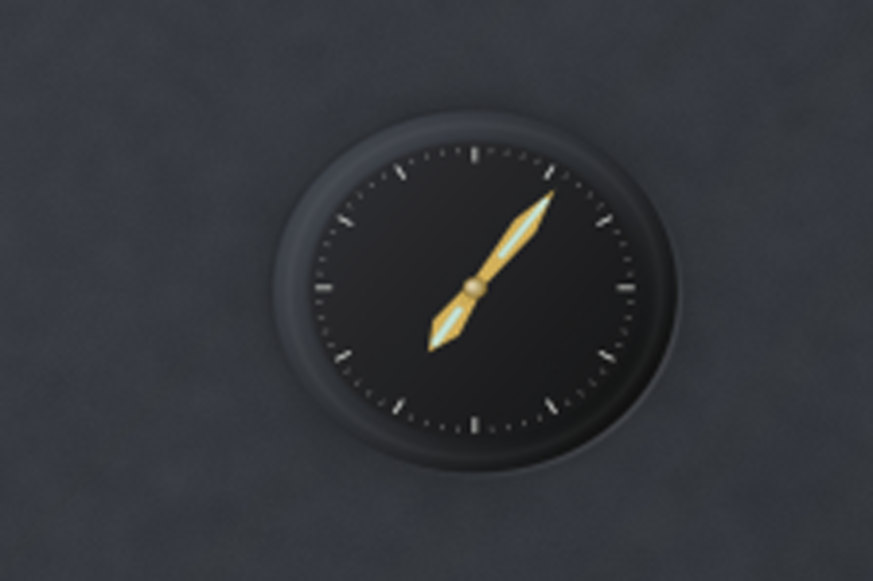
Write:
7,06
